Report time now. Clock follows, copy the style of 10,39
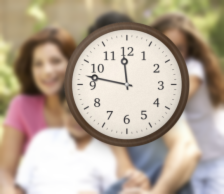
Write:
11,47
